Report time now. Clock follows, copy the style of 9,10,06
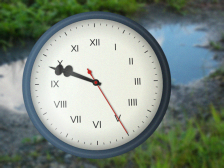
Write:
9,48,25
